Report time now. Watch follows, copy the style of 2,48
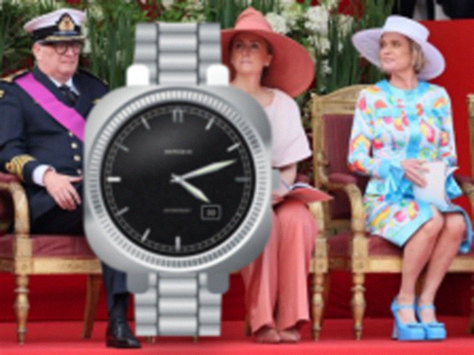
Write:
4,12
